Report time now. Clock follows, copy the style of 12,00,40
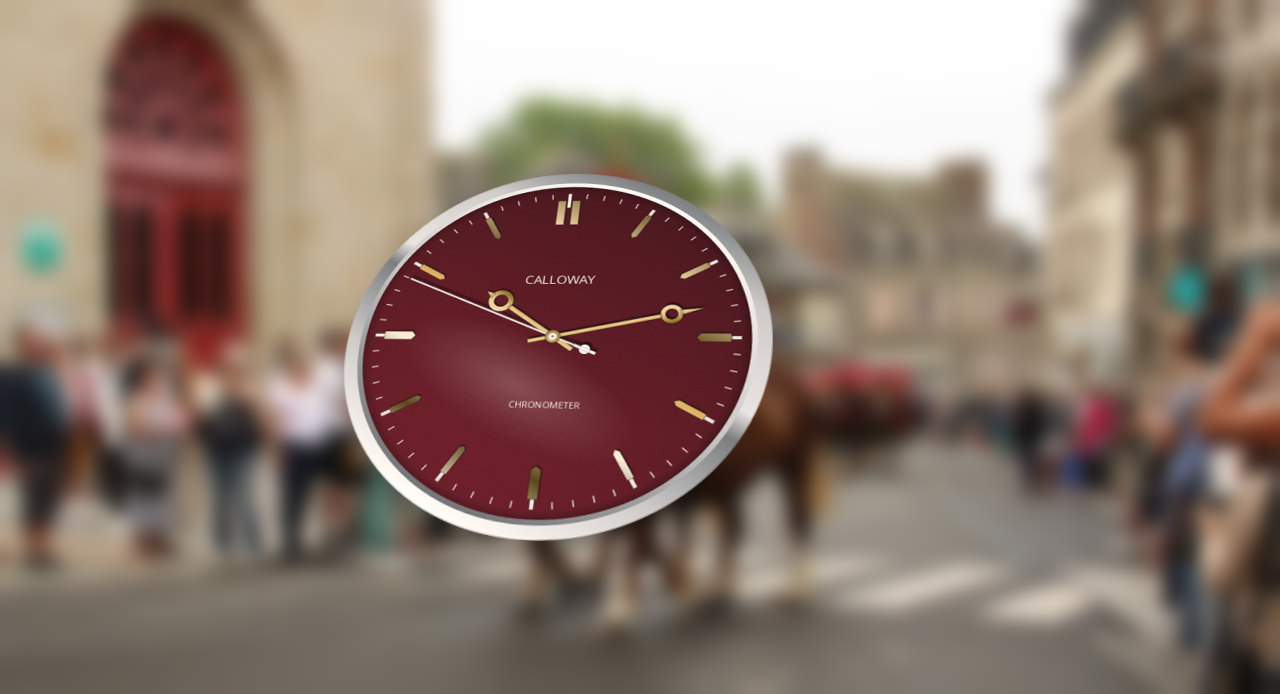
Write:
10,12,49
